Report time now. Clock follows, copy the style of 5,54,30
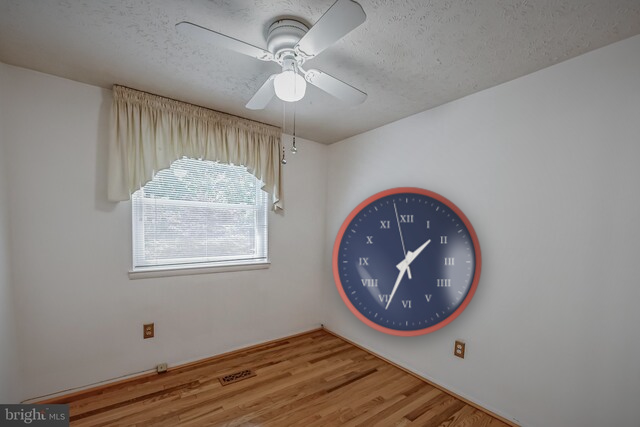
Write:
1,33,58
